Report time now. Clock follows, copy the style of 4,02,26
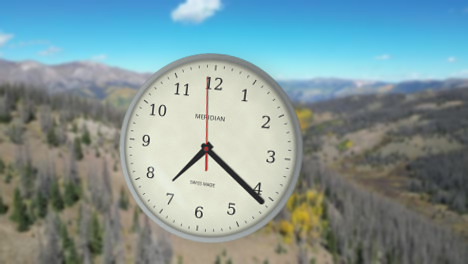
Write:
7,20,59
